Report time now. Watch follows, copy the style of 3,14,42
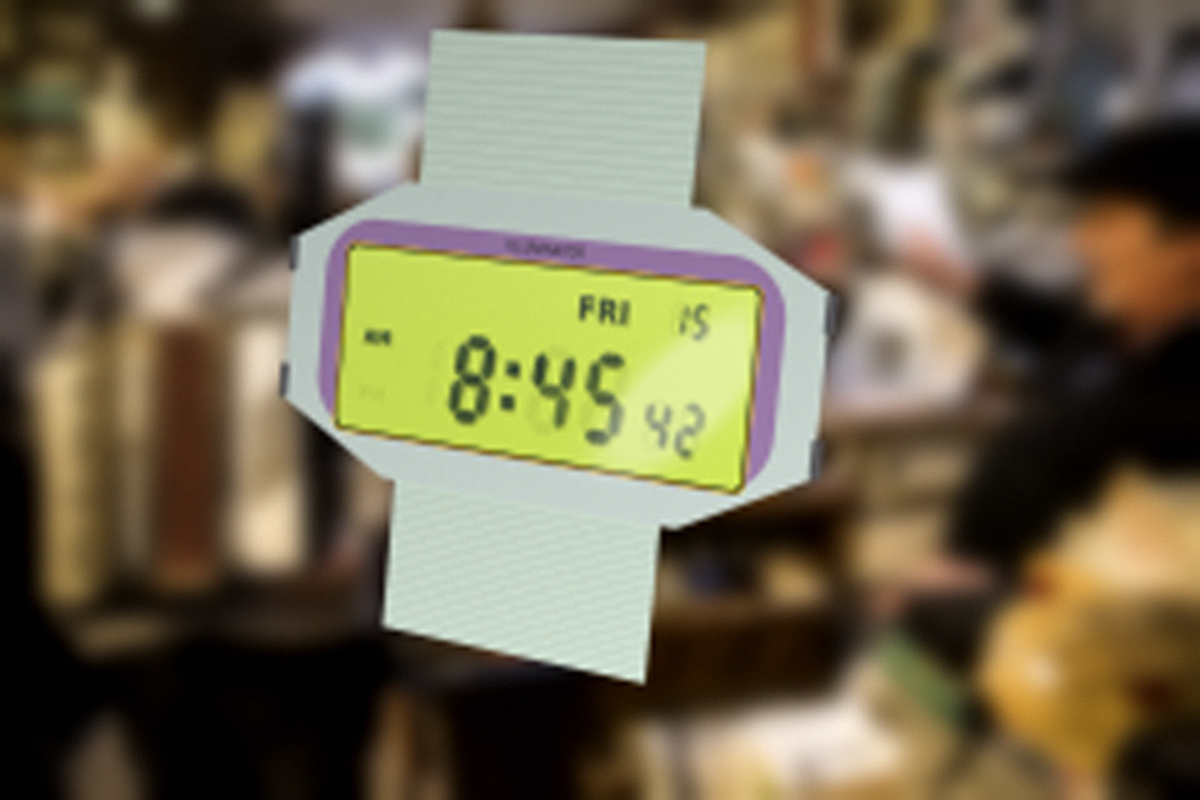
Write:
8,45,42
